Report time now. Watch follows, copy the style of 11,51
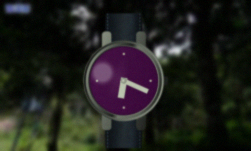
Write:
6,19
